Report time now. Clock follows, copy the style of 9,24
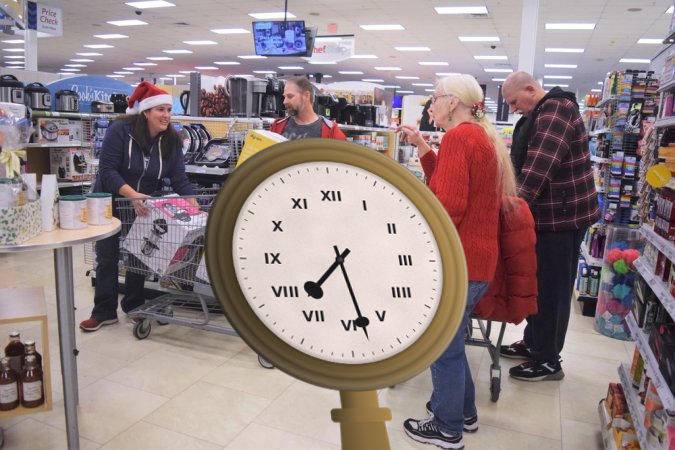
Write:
7,28
